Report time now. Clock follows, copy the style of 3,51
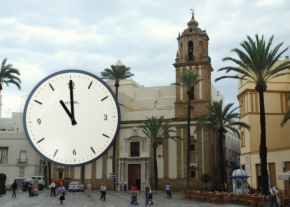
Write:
11,00
